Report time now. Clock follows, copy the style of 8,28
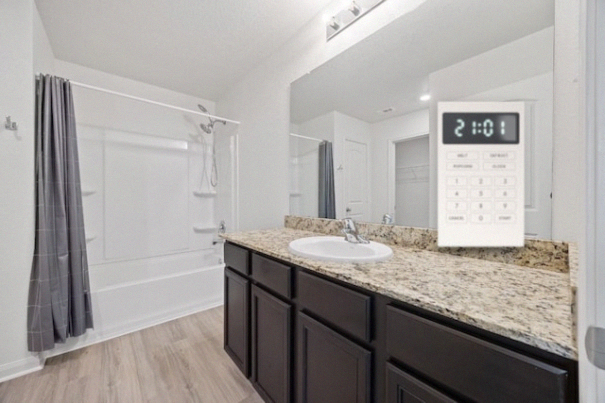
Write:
21,01
